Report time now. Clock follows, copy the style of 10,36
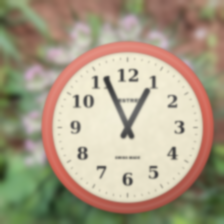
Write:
12,56
